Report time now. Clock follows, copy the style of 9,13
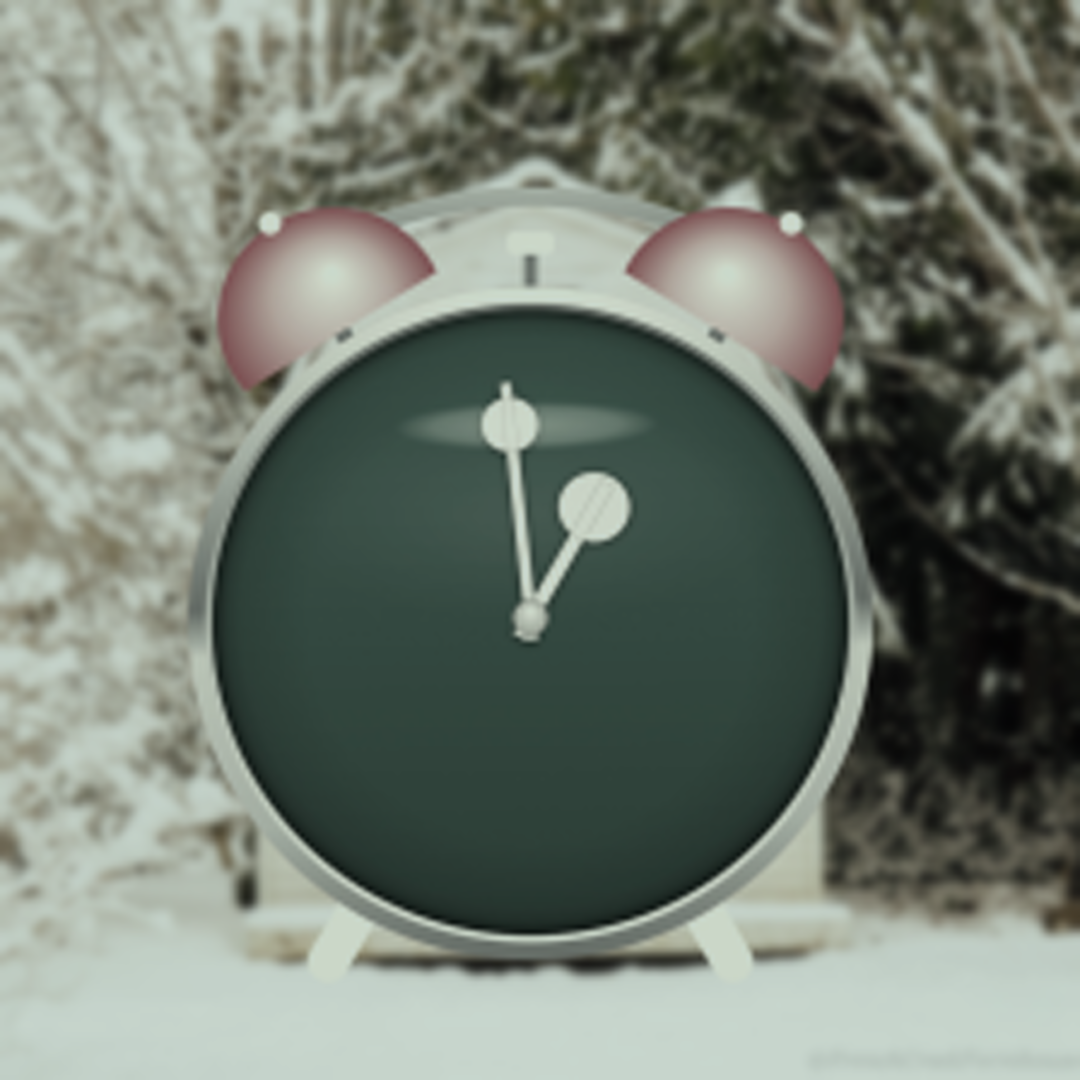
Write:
12,59
